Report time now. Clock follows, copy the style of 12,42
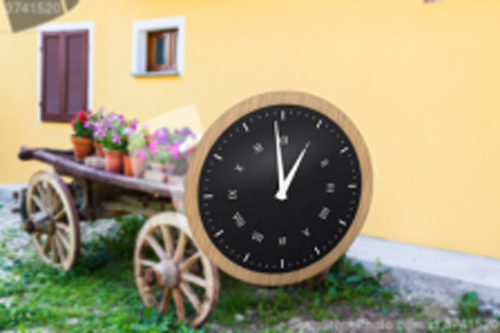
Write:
12,59
